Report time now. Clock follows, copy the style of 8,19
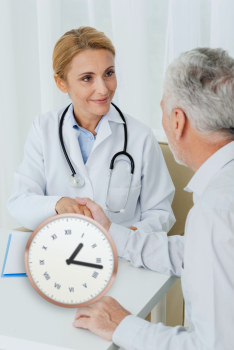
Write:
1,17
